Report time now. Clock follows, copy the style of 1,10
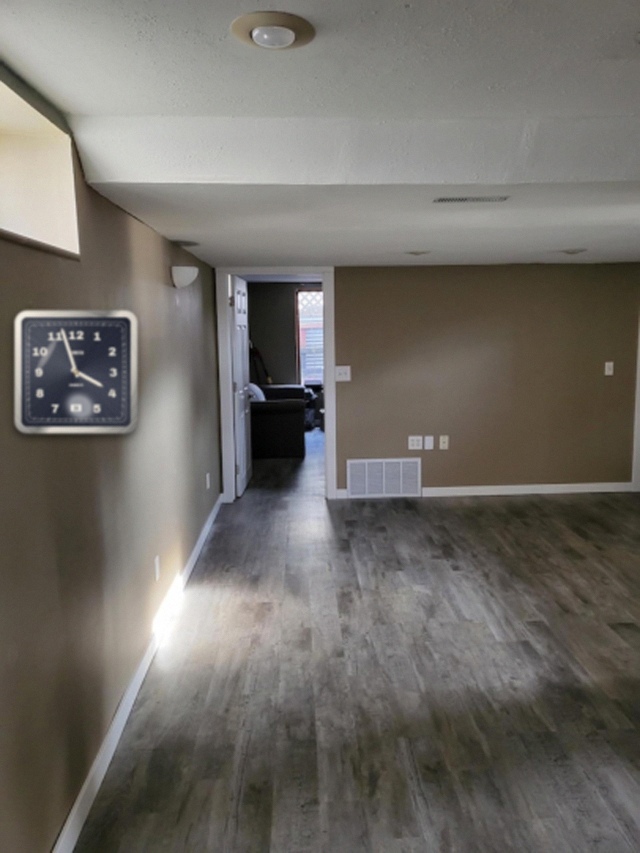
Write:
3,57
